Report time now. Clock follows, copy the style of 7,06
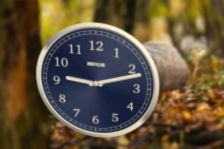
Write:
9,12
